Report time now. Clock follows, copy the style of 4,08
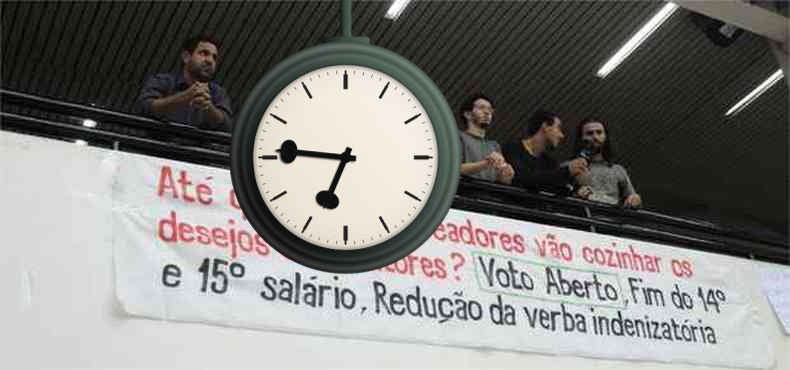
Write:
6,46
